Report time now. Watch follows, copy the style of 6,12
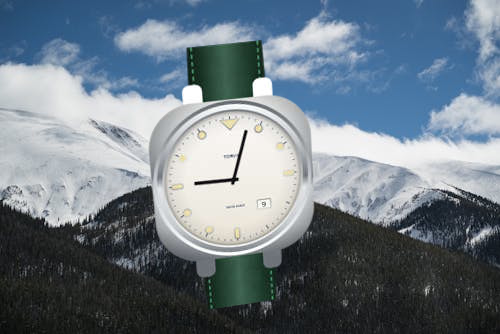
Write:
9,03
